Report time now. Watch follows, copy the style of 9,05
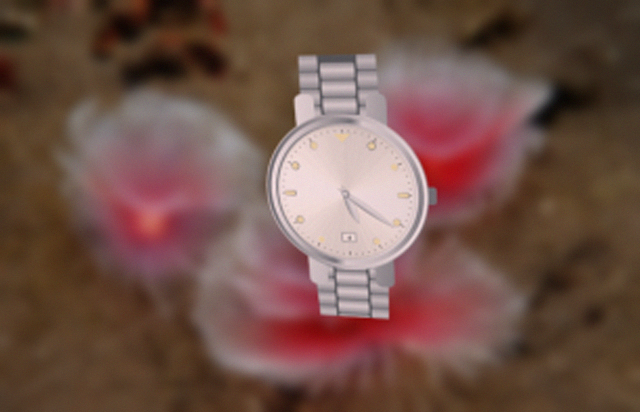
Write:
5,21
